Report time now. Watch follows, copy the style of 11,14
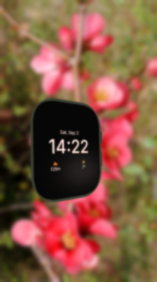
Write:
14,22
